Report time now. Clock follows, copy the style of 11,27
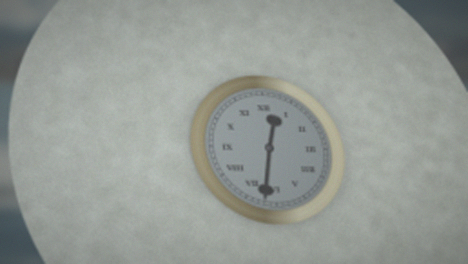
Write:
12,32
